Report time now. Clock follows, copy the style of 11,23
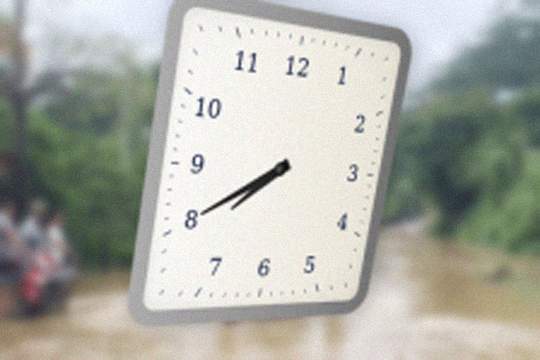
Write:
7,40
